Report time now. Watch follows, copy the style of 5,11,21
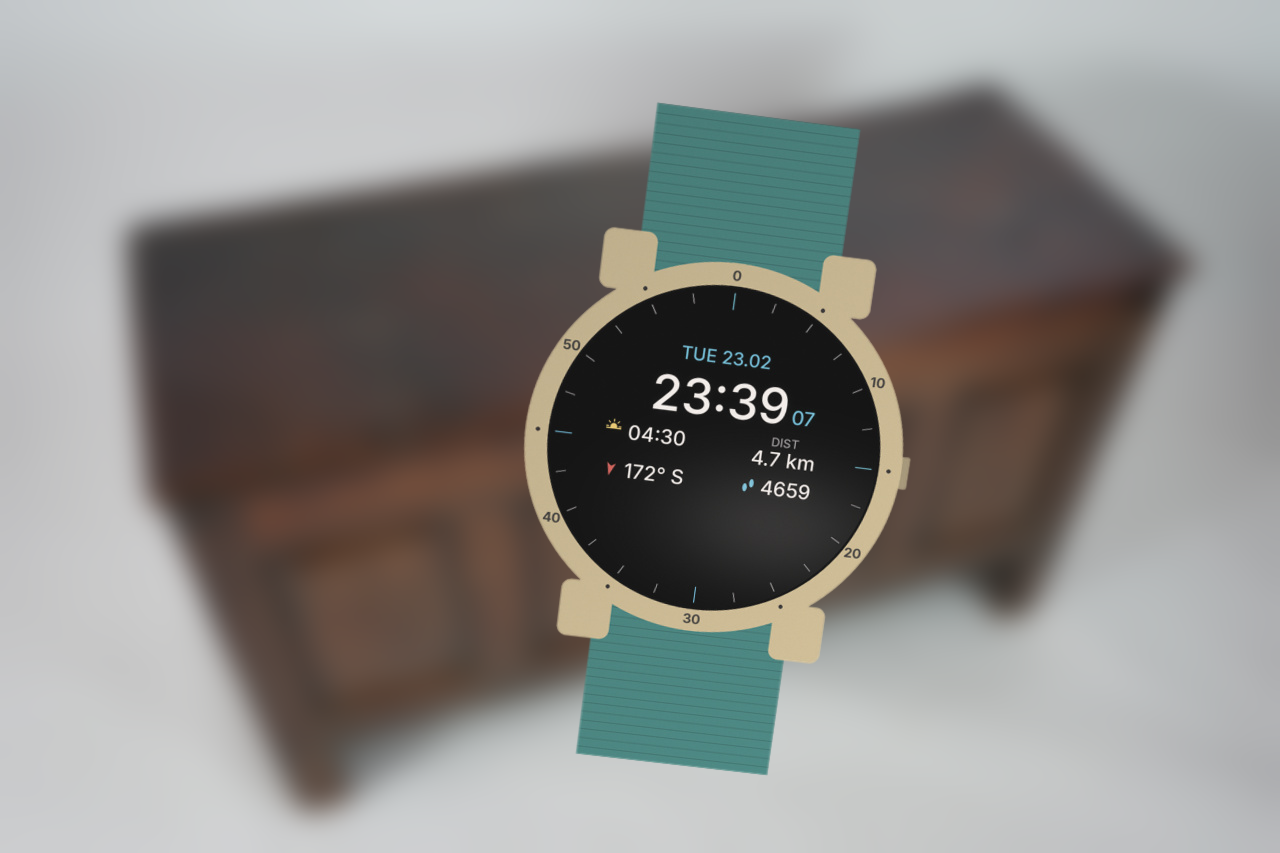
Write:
23,39,07
